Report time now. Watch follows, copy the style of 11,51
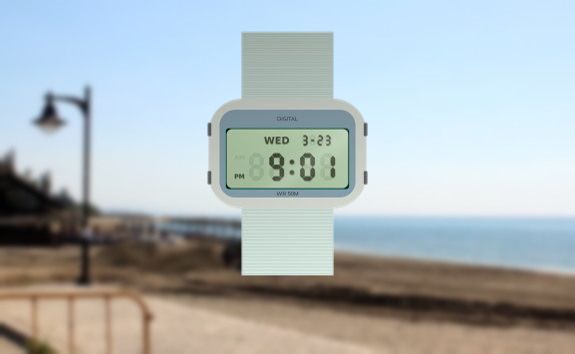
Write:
9,01
